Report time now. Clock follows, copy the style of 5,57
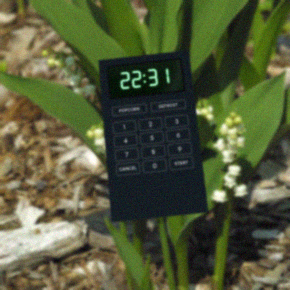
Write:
22,31
